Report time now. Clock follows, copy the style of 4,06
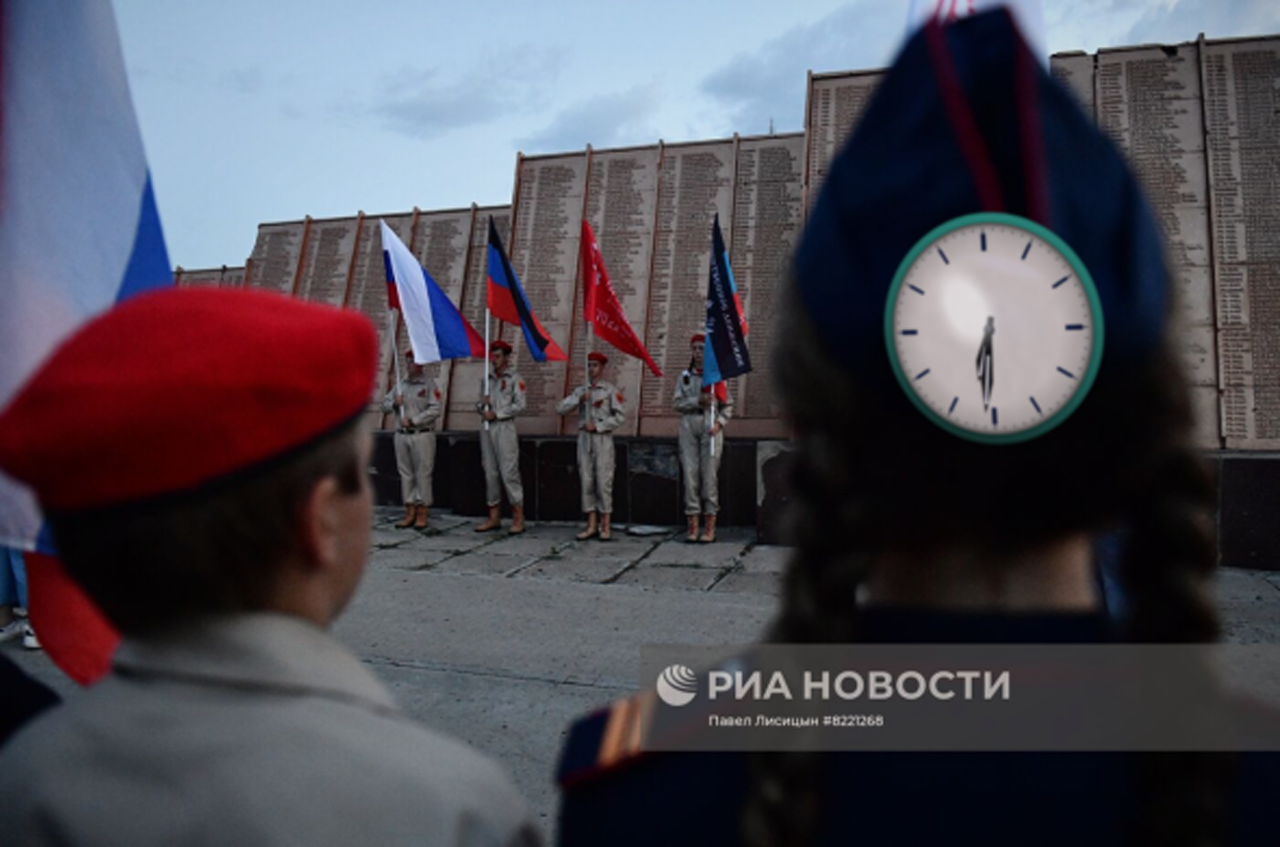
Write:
6,31
